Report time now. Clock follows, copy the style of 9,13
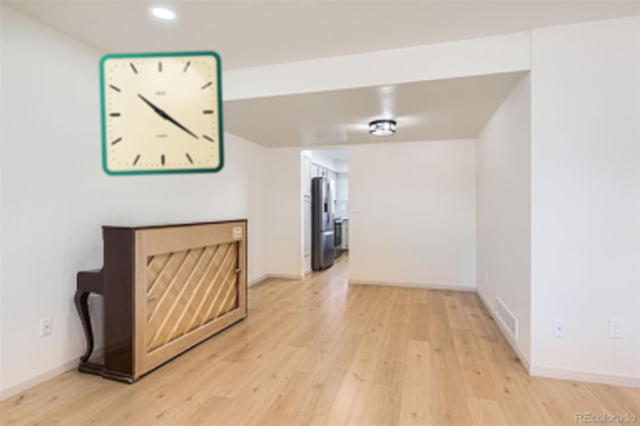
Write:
10,21
